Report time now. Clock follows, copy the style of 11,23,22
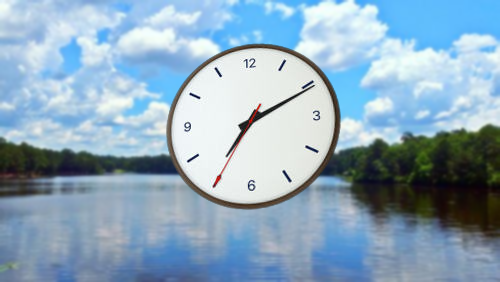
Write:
7,10,35
